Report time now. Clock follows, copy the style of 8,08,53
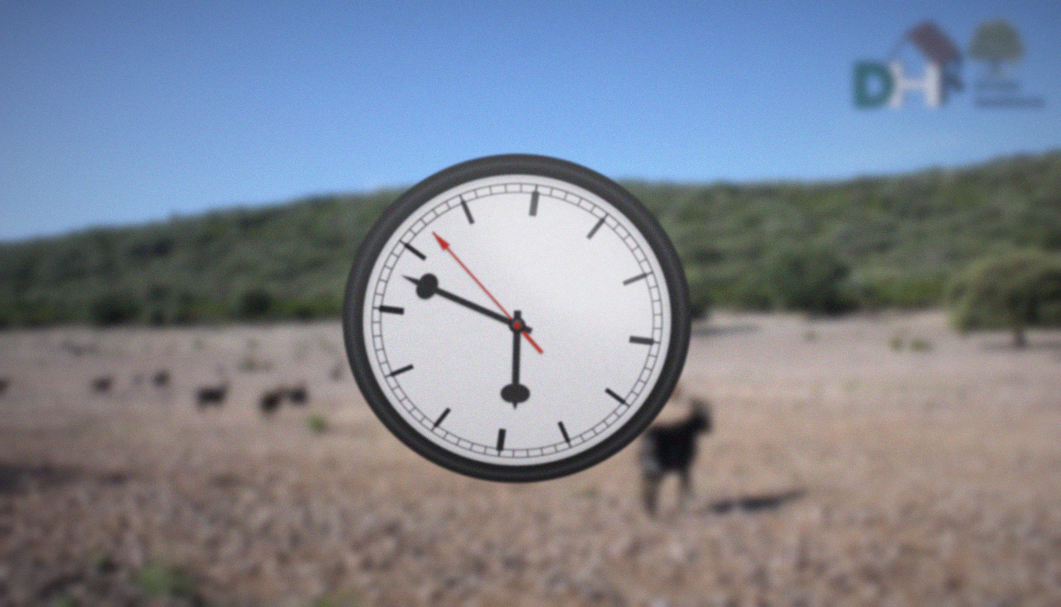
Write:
5,47,52
